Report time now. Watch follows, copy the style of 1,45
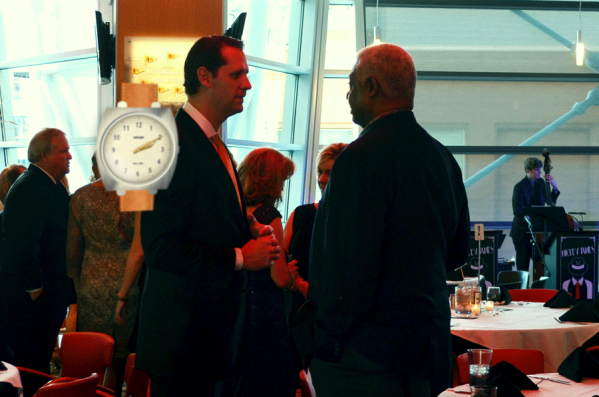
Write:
2,10
